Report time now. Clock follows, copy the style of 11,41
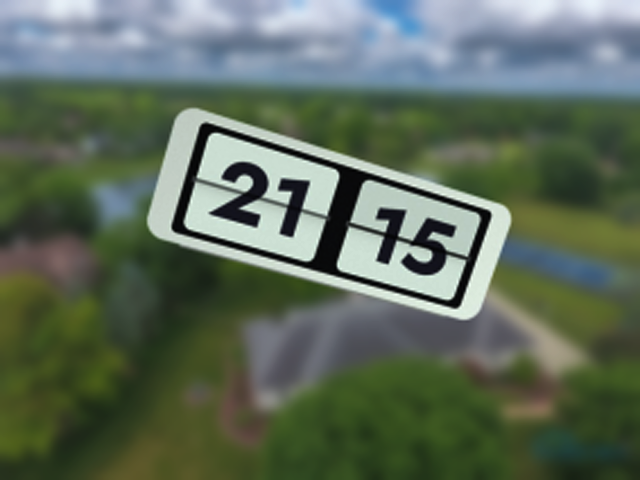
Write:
21,15
